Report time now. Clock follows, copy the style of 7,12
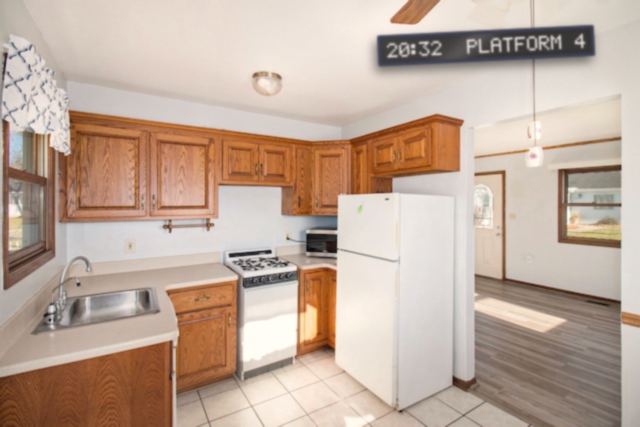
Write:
20,32
